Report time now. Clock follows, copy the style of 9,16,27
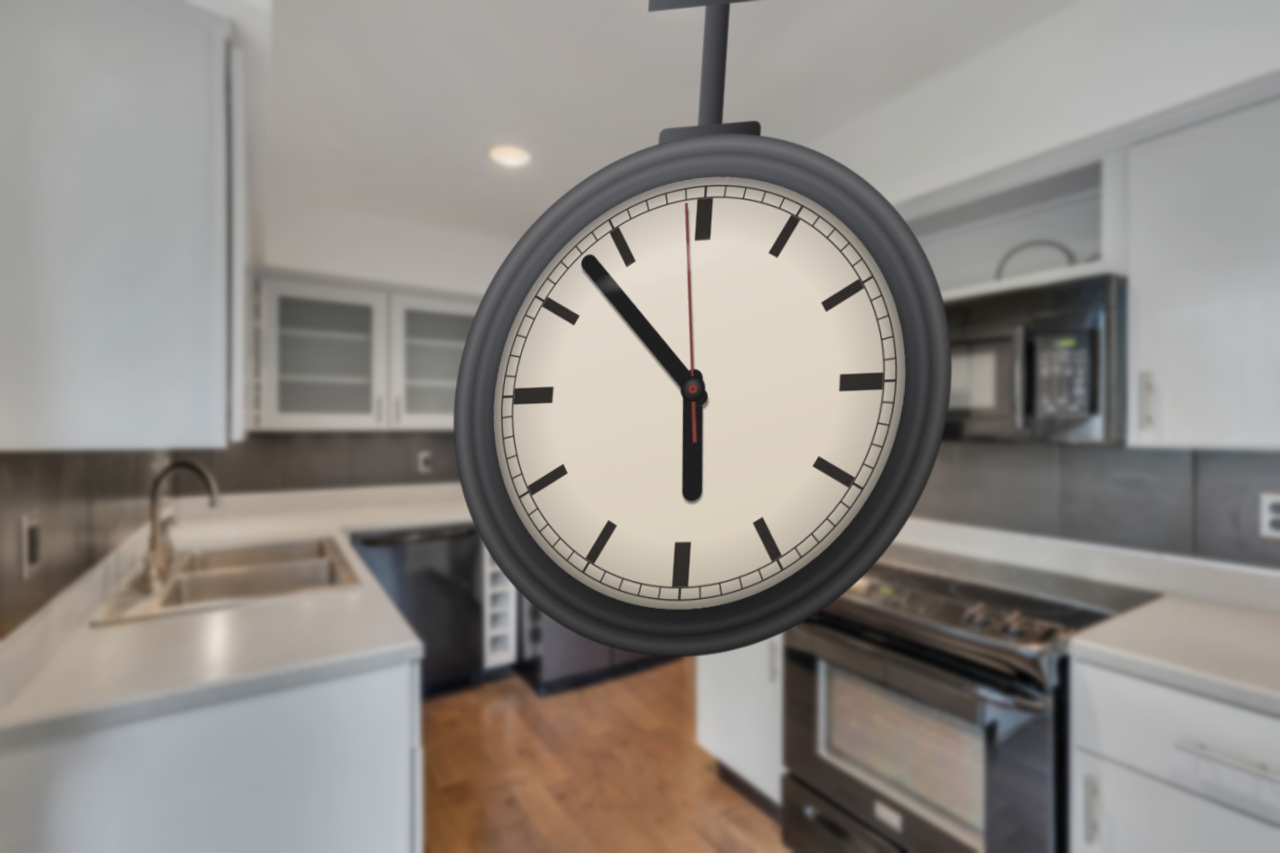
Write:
5,52,59
